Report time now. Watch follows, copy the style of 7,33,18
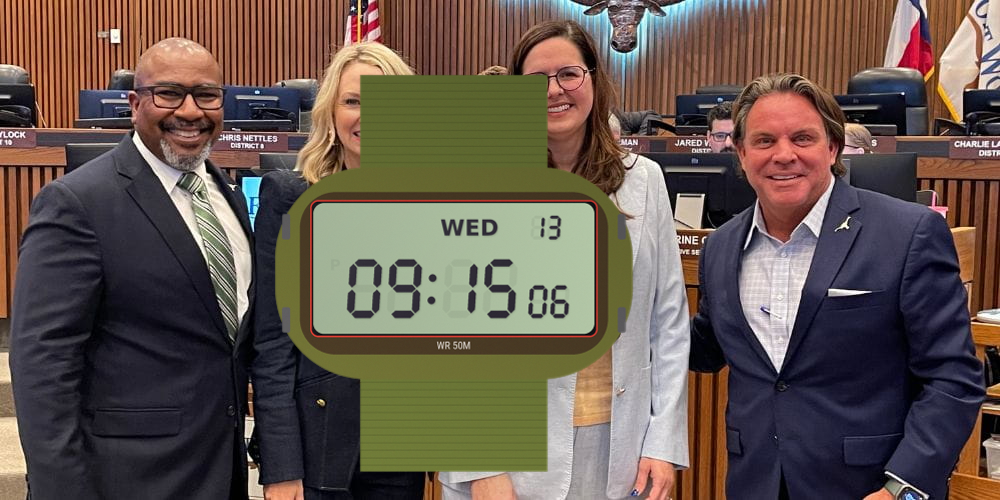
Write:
9,15,06
